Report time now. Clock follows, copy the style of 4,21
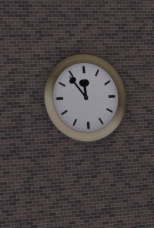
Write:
11,54
